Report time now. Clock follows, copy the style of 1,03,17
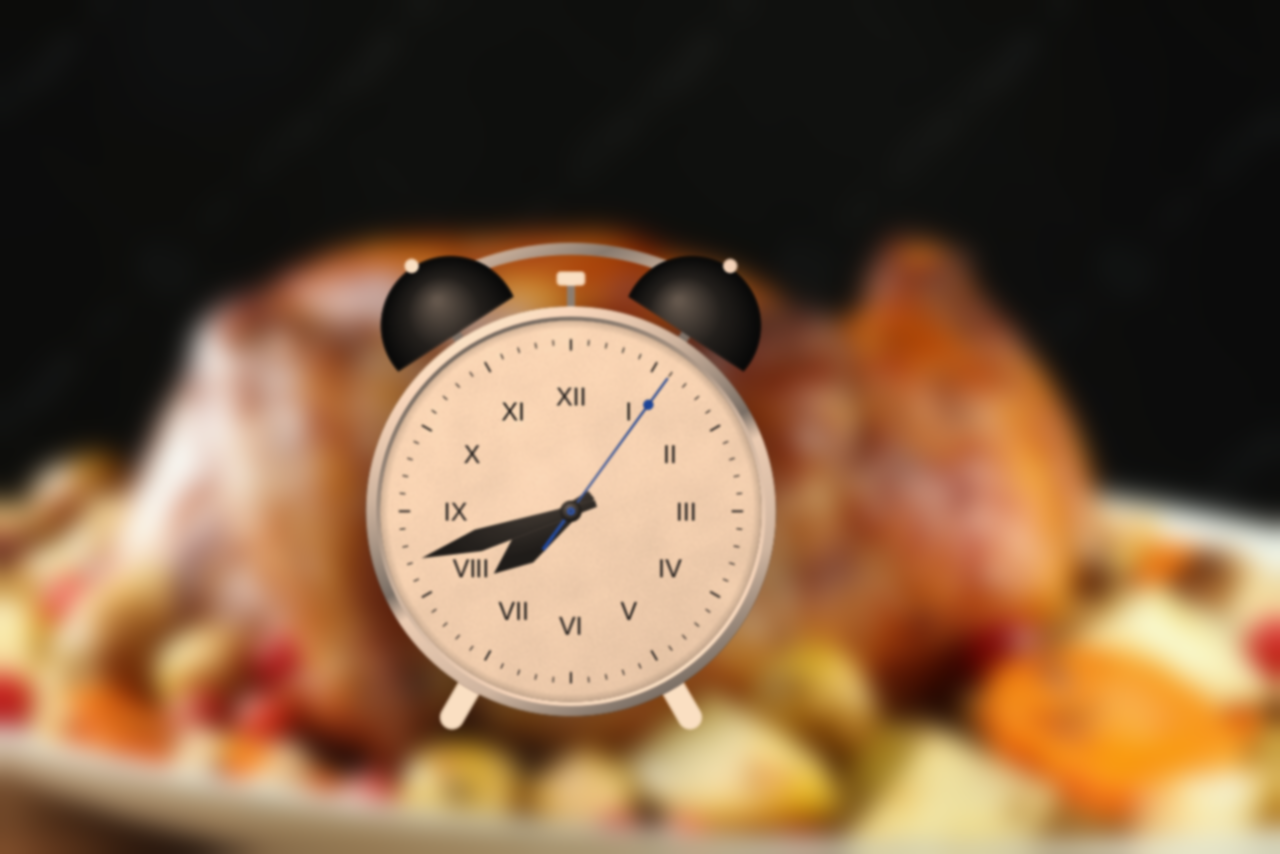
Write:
7,42,06
